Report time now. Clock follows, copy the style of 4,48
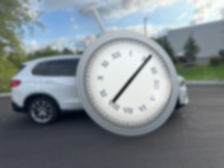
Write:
8,11
